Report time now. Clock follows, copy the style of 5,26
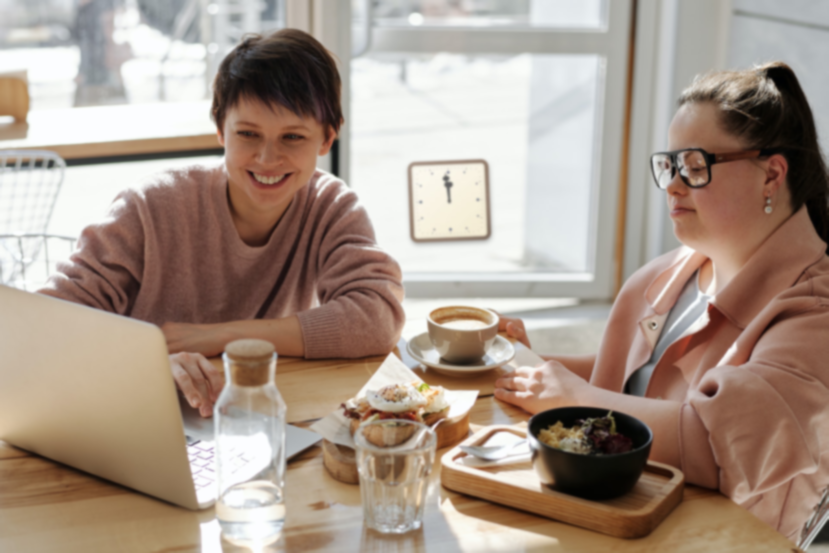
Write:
11,59
